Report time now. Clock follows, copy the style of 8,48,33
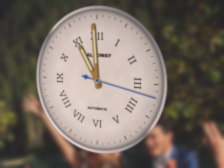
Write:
10,59,17
